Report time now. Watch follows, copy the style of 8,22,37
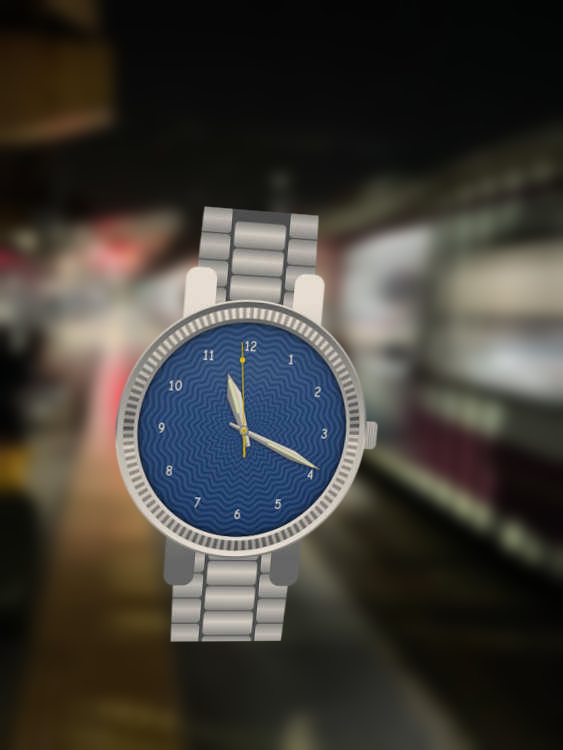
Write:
11,18,59
